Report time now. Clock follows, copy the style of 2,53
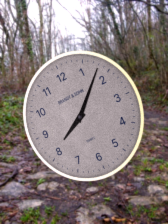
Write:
8,08
